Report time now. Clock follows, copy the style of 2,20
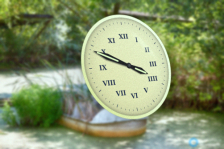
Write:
3,49
